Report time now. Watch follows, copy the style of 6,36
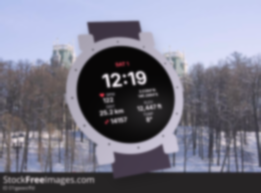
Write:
12,19
